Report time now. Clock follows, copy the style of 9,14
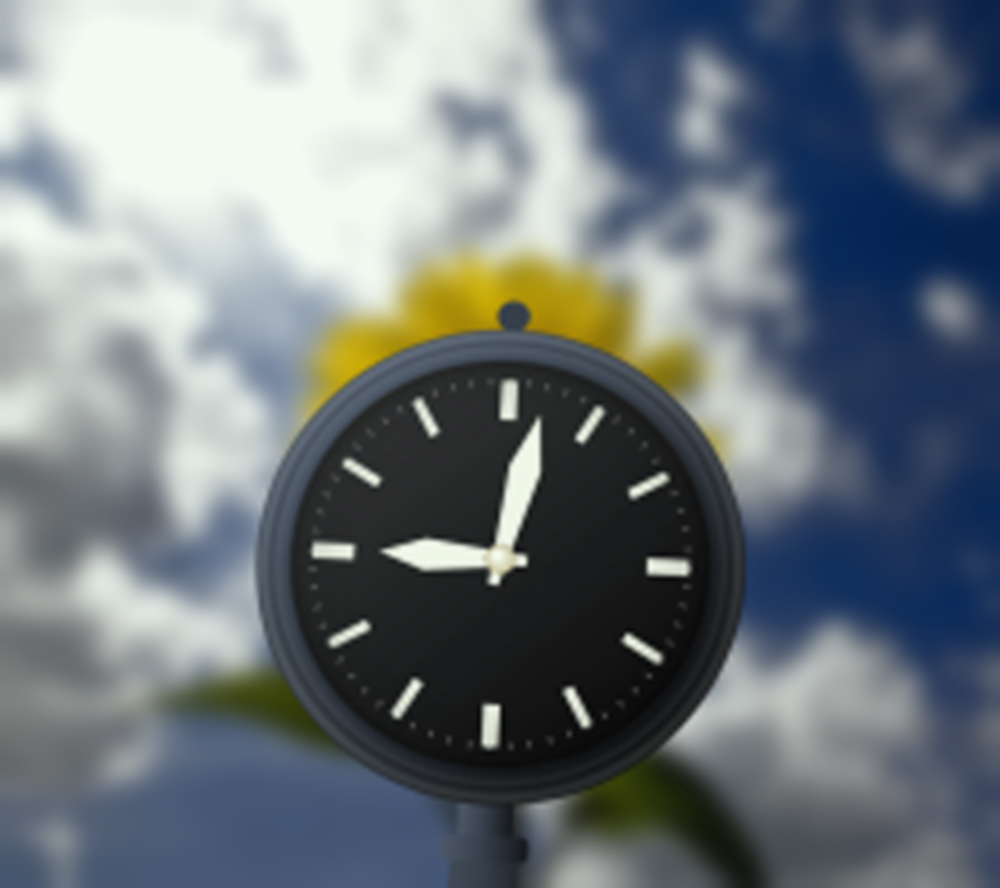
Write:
9,02
